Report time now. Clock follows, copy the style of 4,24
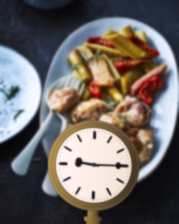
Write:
9,15
